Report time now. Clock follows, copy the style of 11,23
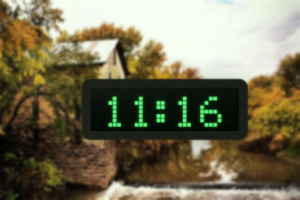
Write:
11,16
